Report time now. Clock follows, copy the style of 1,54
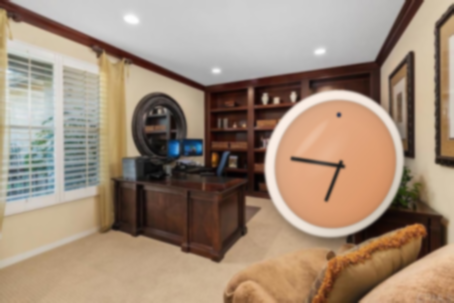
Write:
6,47
